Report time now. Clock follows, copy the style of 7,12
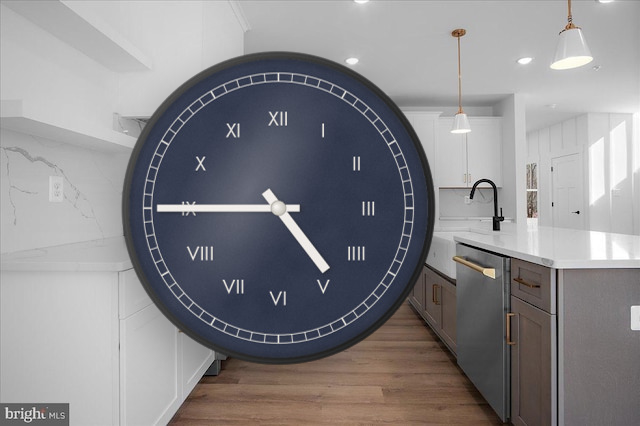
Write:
4,45
